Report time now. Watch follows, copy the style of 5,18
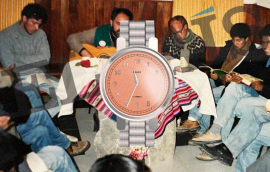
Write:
11,34
